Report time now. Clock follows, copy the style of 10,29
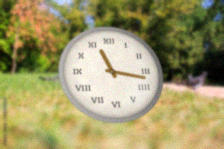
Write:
11,17
